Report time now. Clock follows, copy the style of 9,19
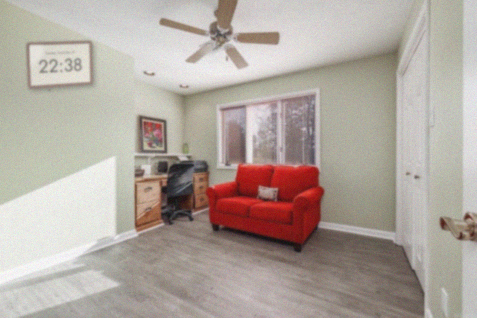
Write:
22,38
